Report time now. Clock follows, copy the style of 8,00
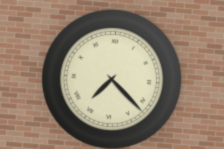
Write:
7,22
